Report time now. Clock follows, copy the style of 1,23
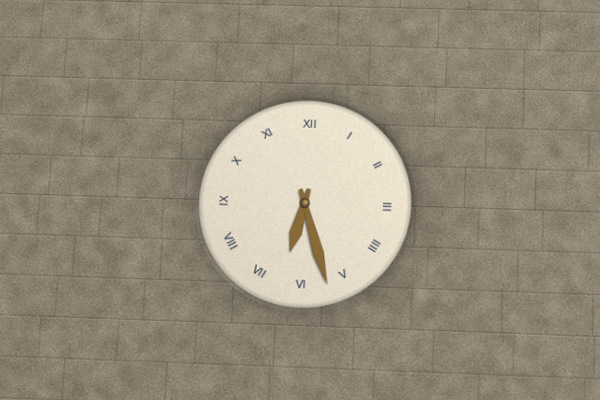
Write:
6,27
